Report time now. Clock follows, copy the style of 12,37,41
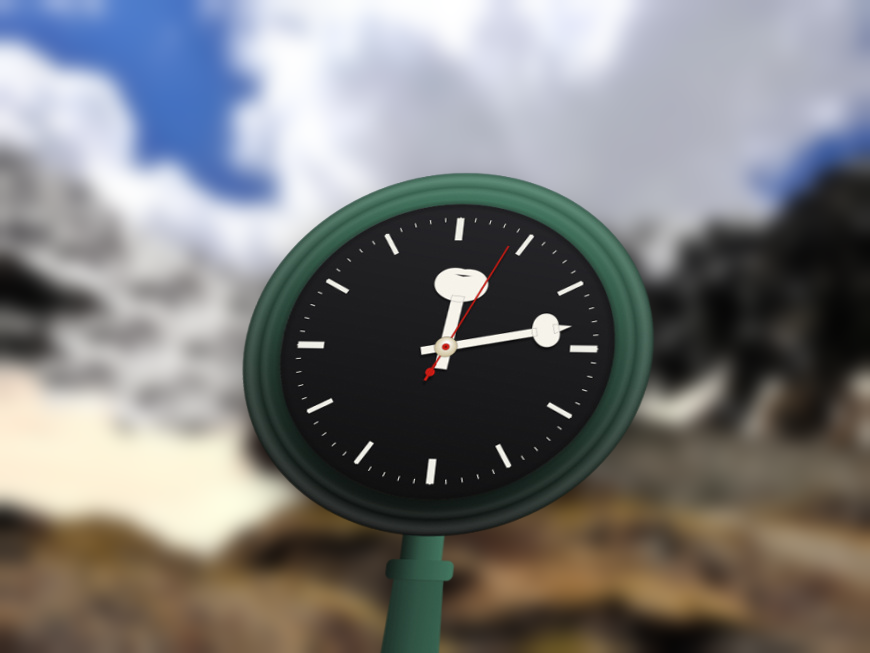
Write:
12,13,04
